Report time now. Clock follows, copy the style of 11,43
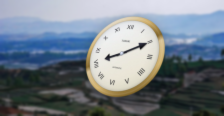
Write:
8,10
